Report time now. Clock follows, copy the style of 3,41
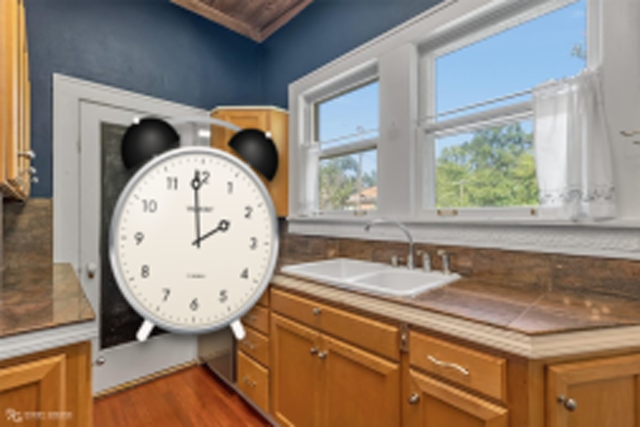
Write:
1,59
